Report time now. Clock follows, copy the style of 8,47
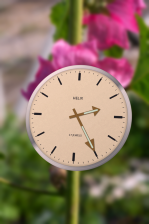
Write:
2,25
